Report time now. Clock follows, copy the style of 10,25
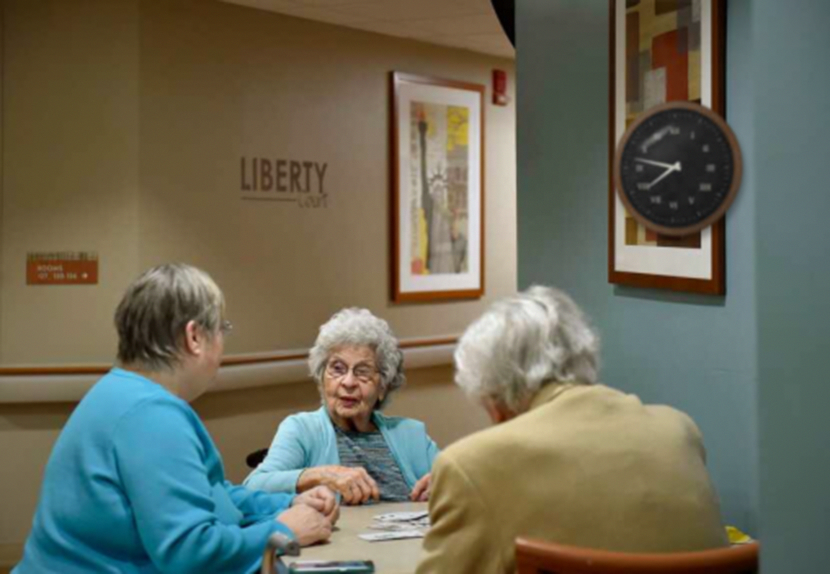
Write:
7,47
